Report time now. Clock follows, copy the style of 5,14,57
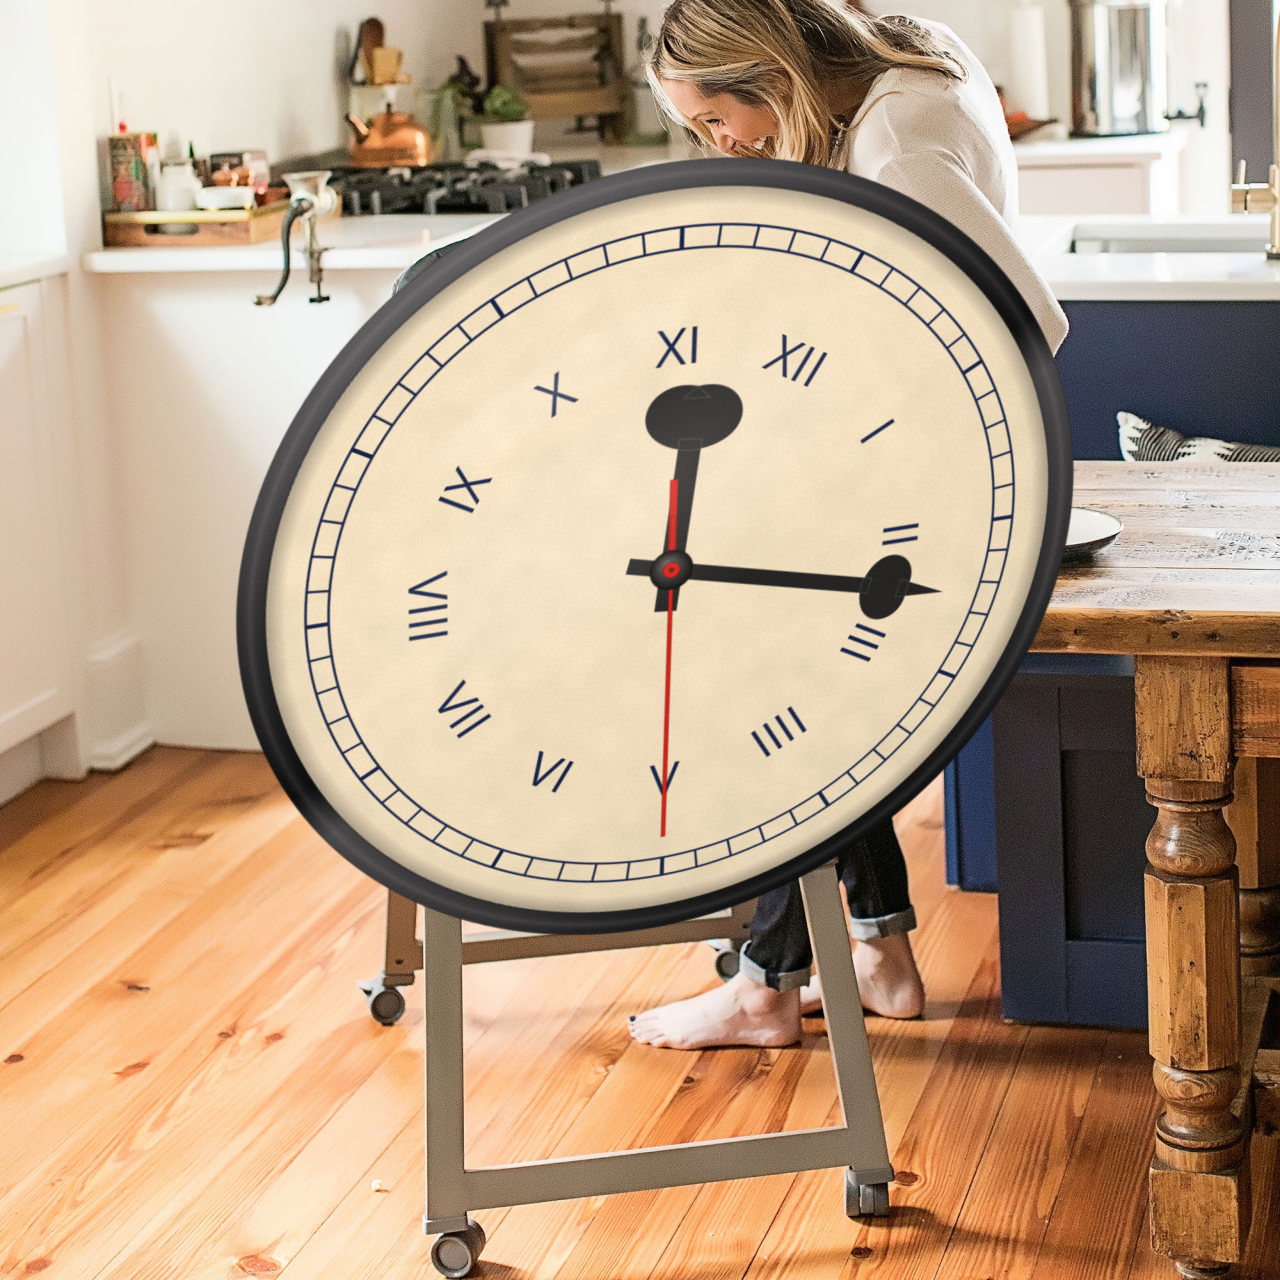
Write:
11,12,25
